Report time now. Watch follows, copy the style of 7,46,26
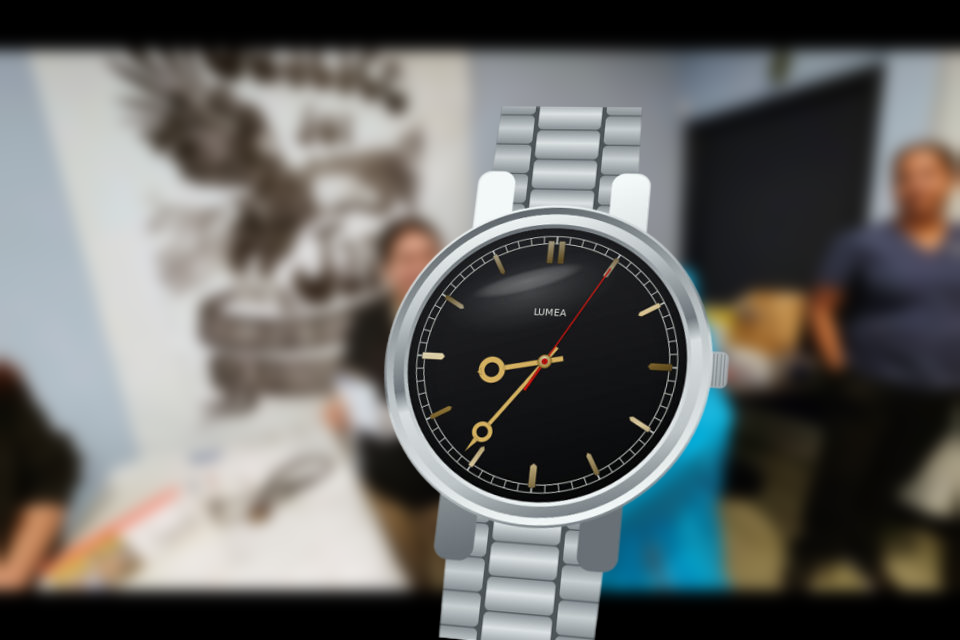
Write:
8,36,05
